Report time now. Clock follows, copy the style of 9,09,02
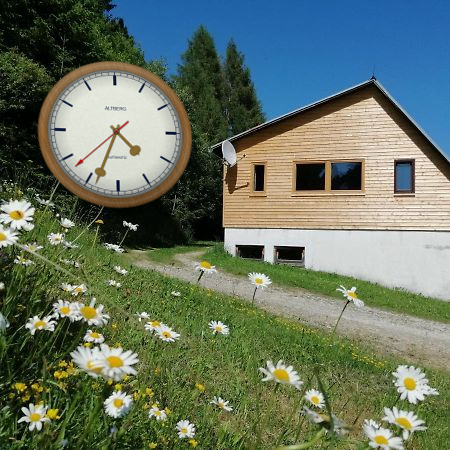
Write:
4,33,38
